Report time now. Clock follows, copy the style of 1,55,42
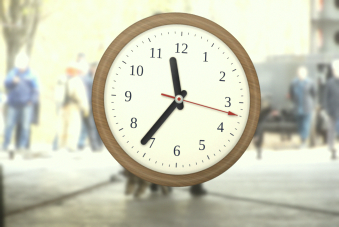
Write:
11,36,17
